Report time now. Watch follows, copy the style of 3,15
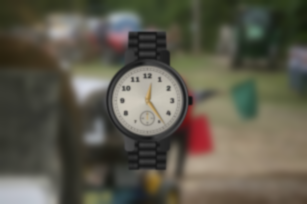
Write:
12,24
